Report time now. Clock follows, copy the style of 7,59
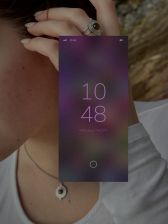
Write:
10,48
